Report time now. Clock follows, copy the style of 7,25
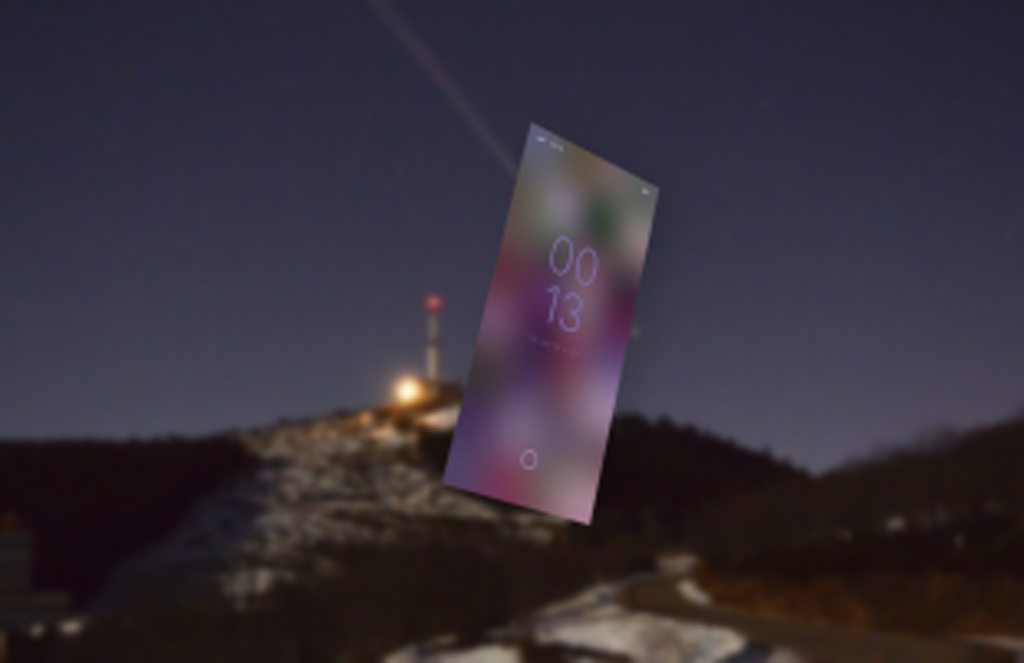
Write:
0,13
